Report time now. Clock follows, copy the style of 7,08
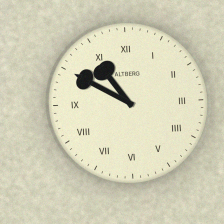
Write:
10,50
